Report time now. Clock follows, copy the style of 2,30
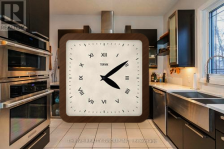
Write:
4,09
